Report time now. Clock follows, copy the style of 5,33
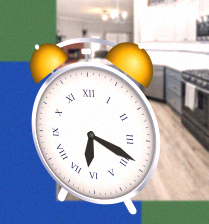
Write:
6,19
